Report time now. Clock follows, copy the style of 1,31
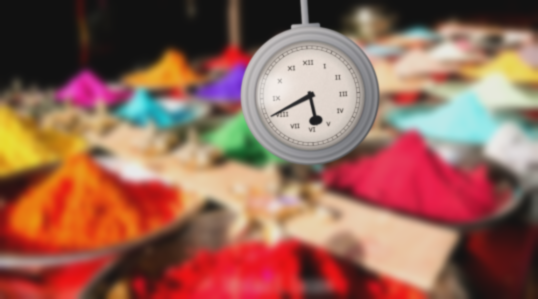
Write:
5,41
